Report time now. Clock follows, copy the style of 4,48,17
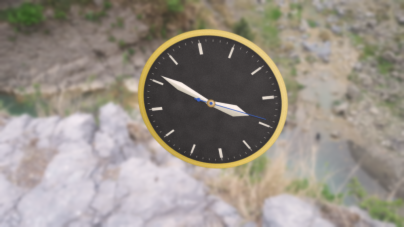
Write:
3,51,19
